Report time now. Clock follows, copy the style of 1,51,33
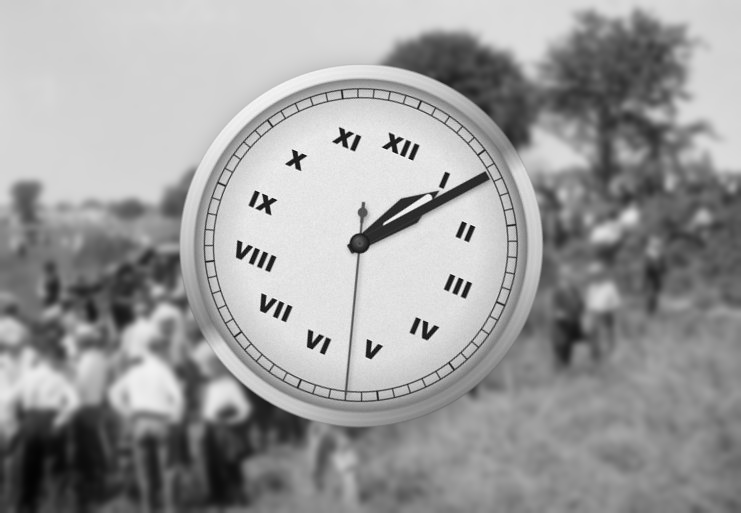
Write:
1,06,27
